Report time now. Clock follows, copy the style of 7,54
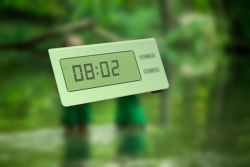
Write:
8,02
